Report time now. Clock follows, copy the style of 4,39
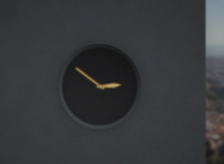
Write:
2,51
